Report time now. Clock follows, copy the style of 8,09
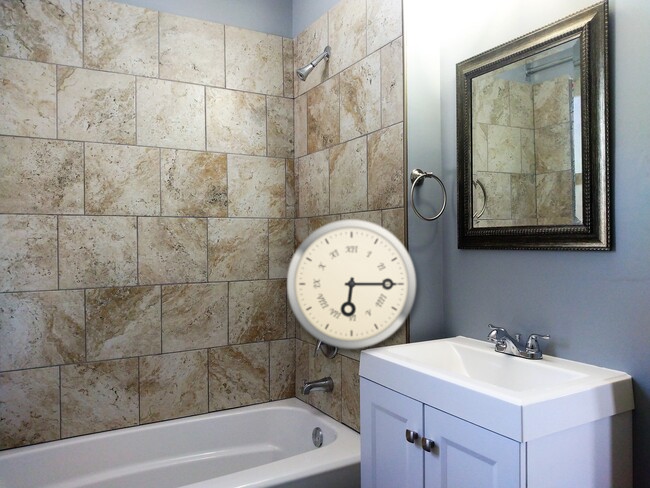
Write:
6,15
